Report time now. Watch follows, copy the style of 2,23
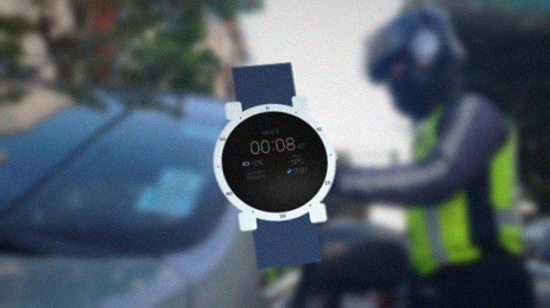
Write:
0,08
